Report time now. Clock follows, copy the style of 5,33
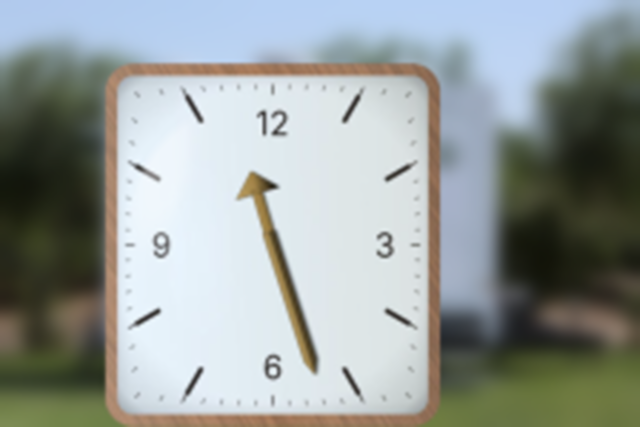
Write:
11,27
